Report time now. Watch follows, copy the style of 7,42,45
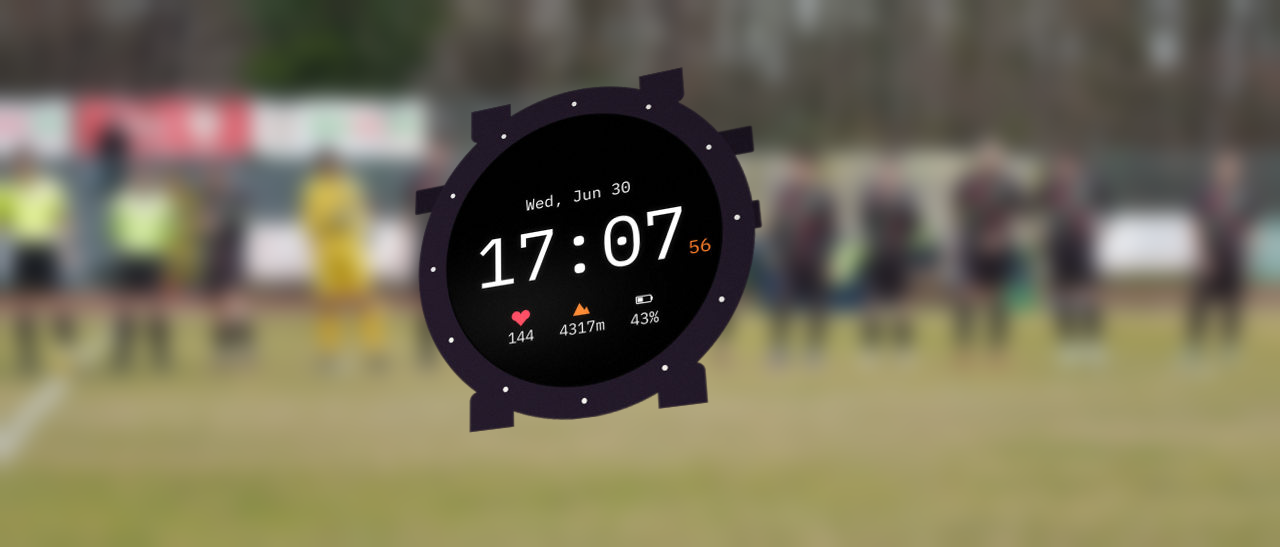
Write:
17,07,56
